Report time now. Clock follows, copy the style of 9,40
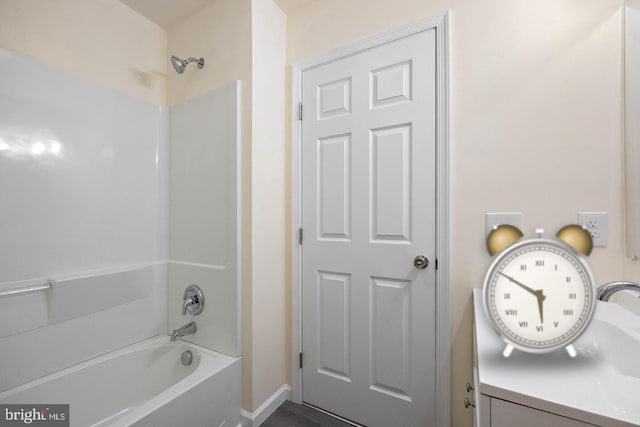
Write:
5,50
